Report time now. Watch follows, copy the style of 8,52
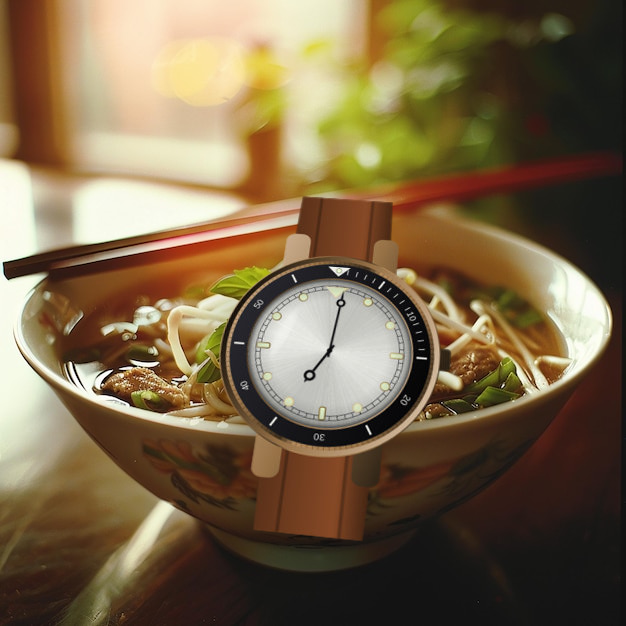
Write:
7,01
